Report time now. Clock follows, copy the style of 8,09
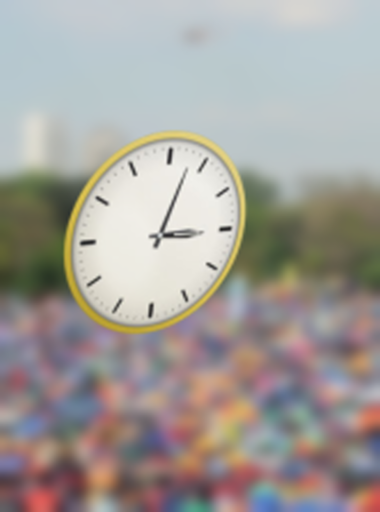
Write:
3,03
